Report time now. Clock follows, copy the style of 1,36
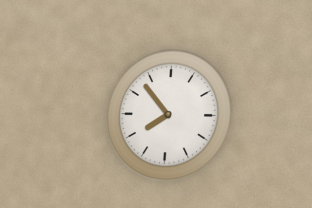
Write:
7,53
